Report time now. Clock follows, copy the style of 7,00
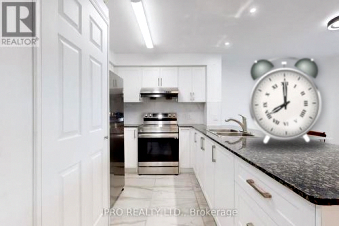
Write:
8,00
